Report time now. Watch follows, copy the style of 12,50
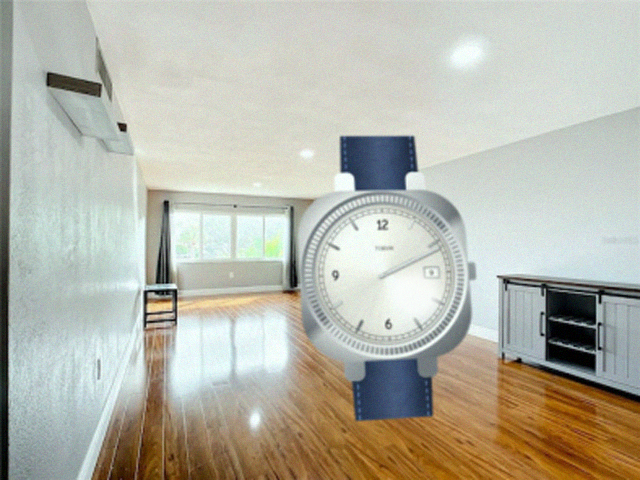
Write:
2,11
